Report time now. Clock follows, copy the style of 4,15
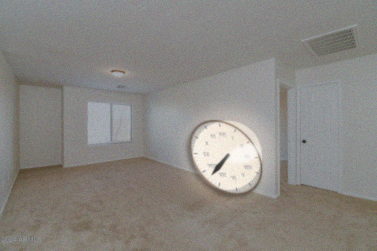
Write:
7,38
